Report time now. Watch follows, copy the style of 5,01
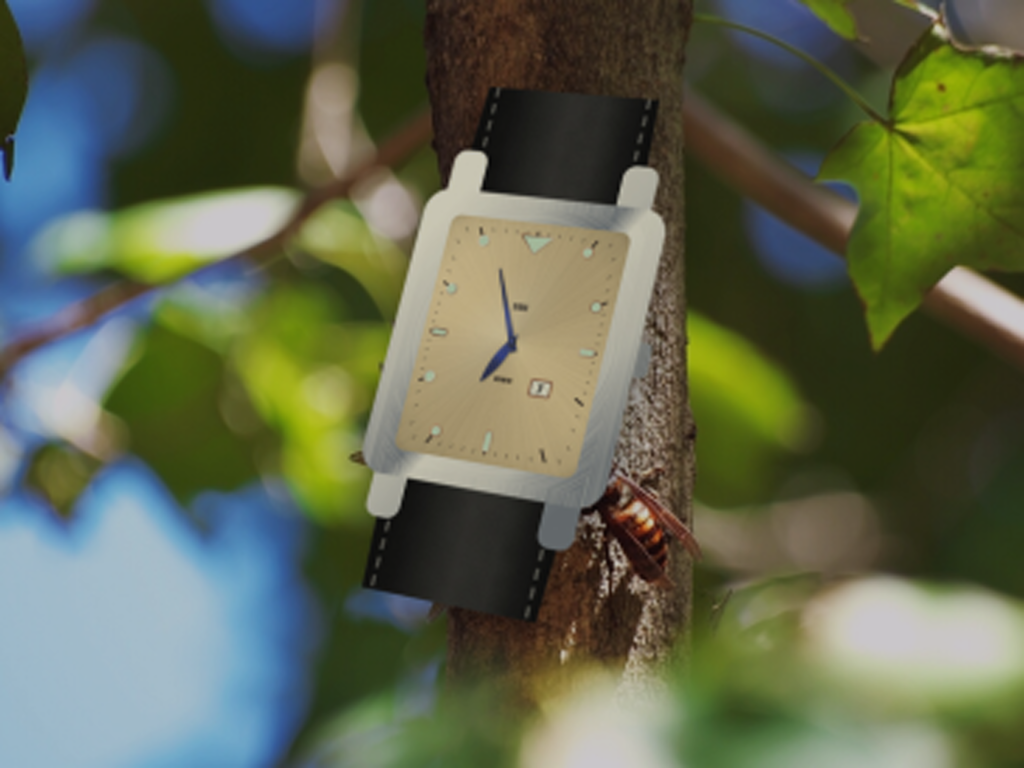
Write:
6,56
